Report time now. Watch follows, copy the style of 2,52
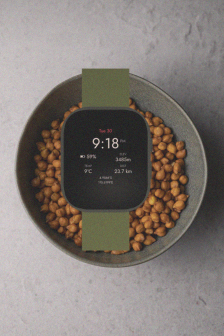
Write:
9,18
